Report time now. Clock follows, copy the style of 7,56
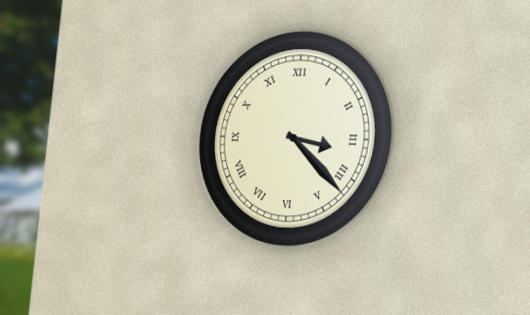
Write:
3,22
